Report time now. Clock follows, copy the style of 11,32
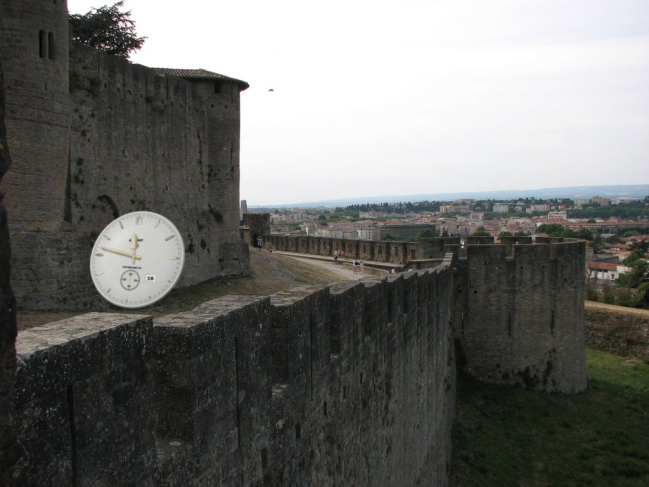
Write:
11,47
